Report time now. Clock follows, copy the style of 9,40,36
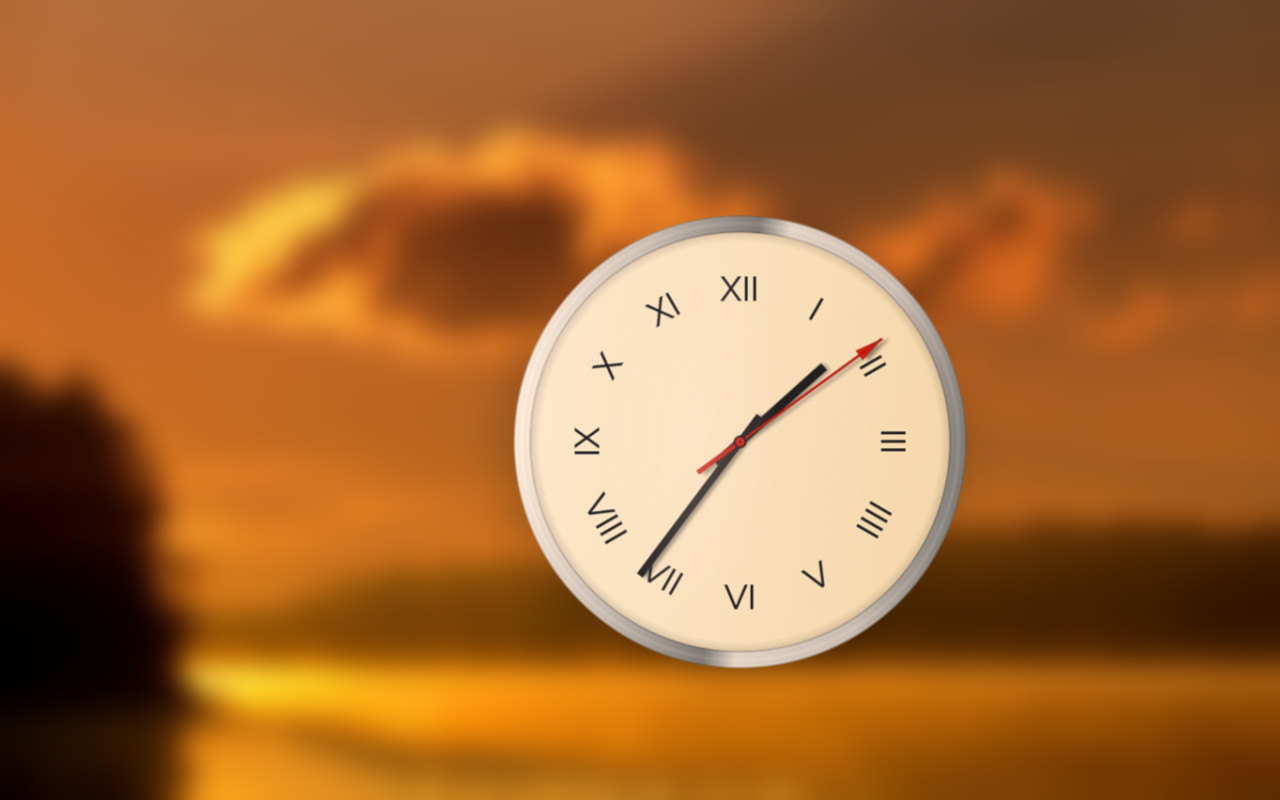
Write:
1,36,09
